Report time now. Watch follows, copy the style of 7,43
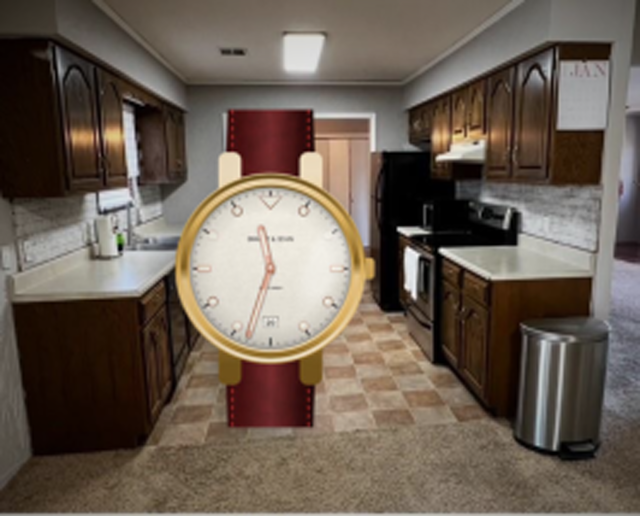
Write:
11,33
